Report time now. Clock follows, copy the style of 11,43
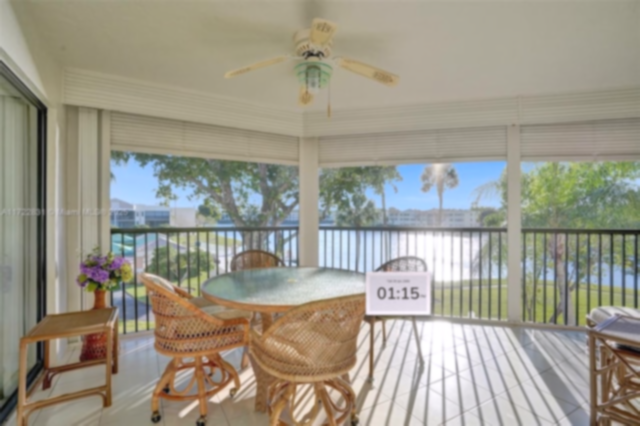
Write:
1,15
